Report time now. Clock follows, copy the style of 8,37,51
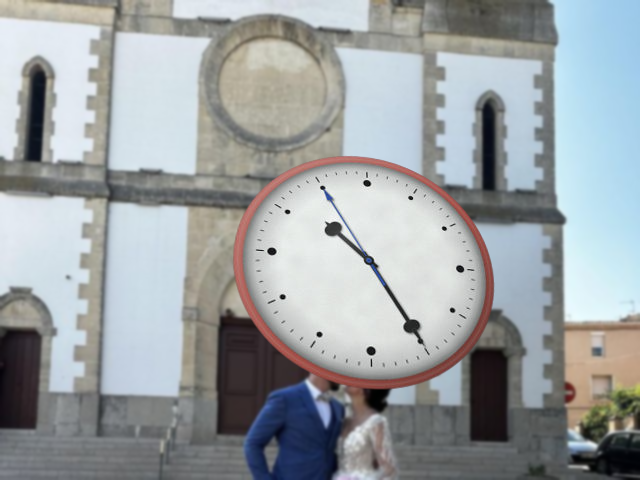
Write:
10,24,55
